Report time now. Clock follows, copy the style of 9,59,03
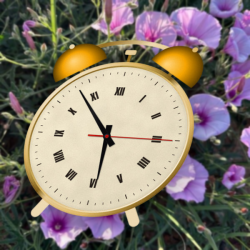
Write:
5,53,15
